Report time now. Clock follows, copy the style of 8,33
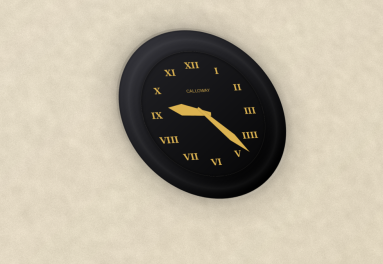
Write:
9,23
